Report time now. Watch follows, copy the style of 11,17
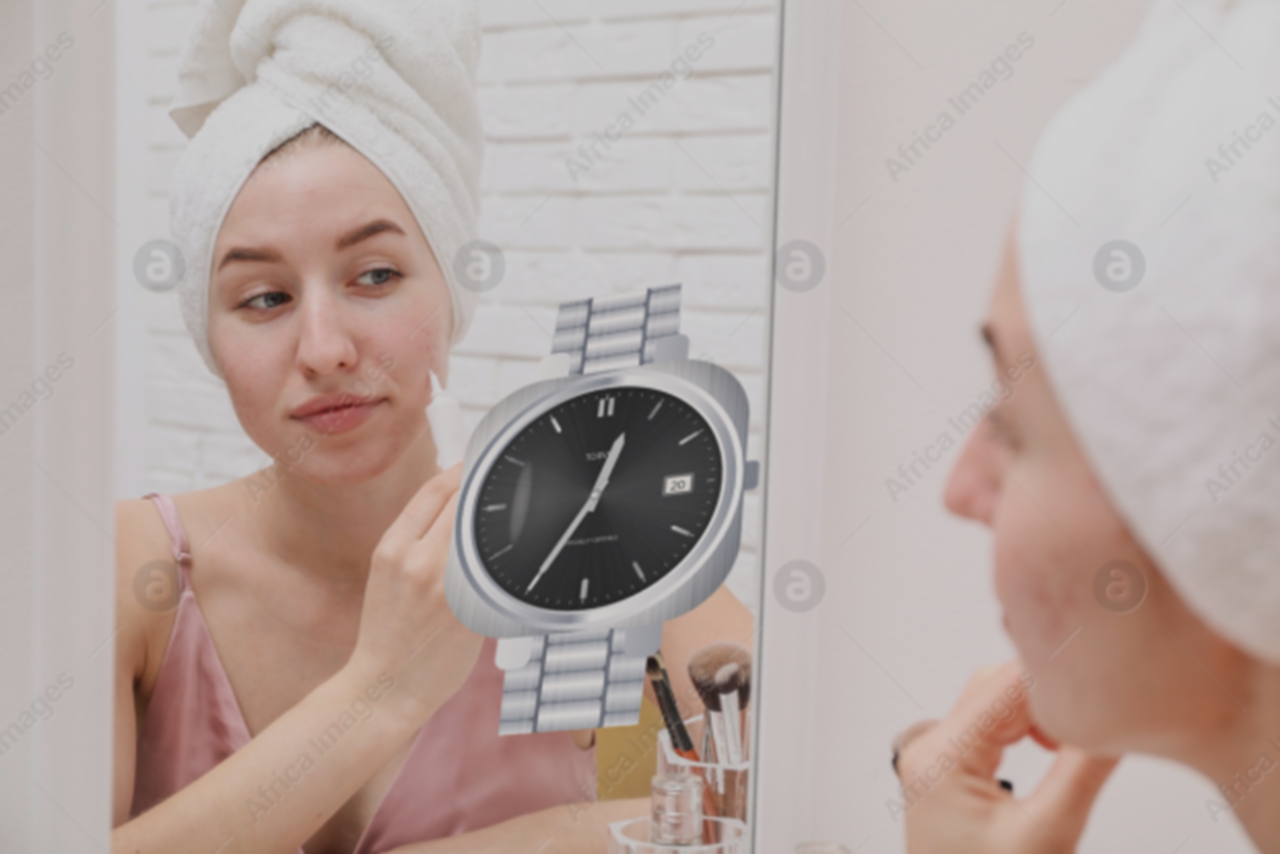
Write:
12,35
